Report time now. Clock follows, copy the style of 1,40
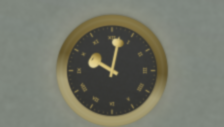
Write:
10,02
